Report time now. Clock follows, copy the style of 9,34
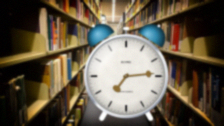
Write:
7,14
